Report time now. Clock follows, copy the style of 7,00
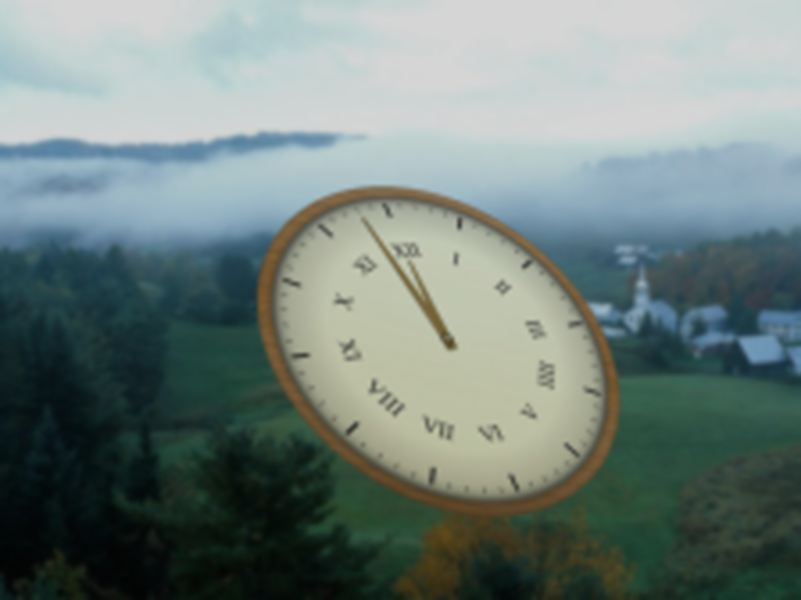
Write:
11,58
